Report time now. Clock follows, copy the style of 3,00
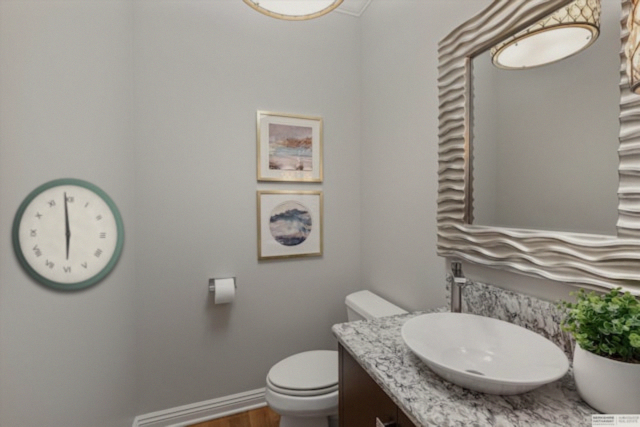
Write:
5,59
